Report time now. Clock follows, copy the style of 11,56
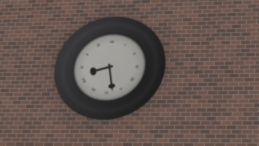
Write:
8,28
